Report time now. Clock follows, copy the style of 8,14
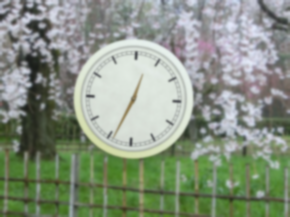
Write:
12,34
